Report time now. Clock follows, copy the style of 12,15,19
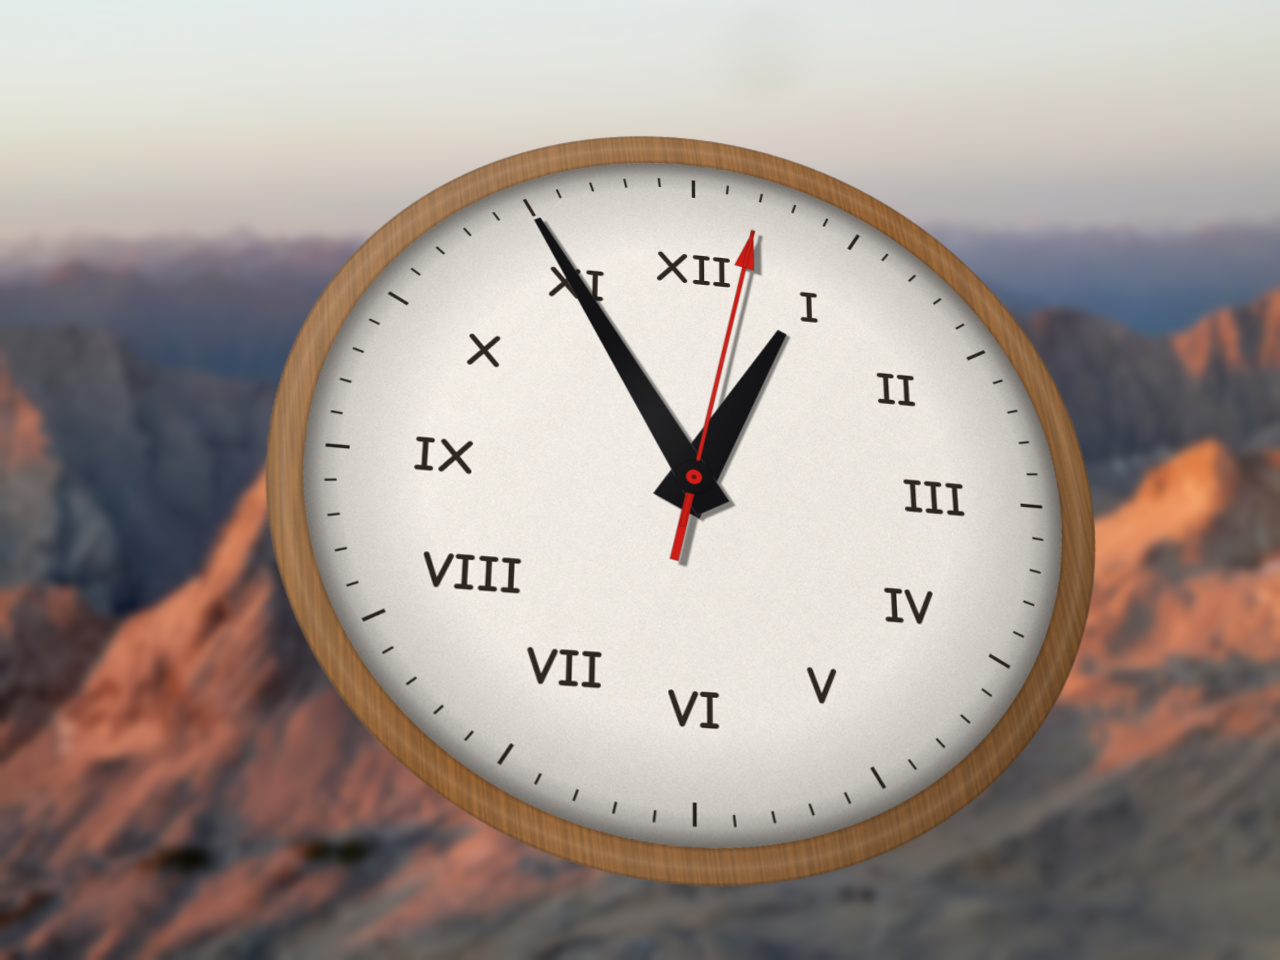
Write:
12,55,02
